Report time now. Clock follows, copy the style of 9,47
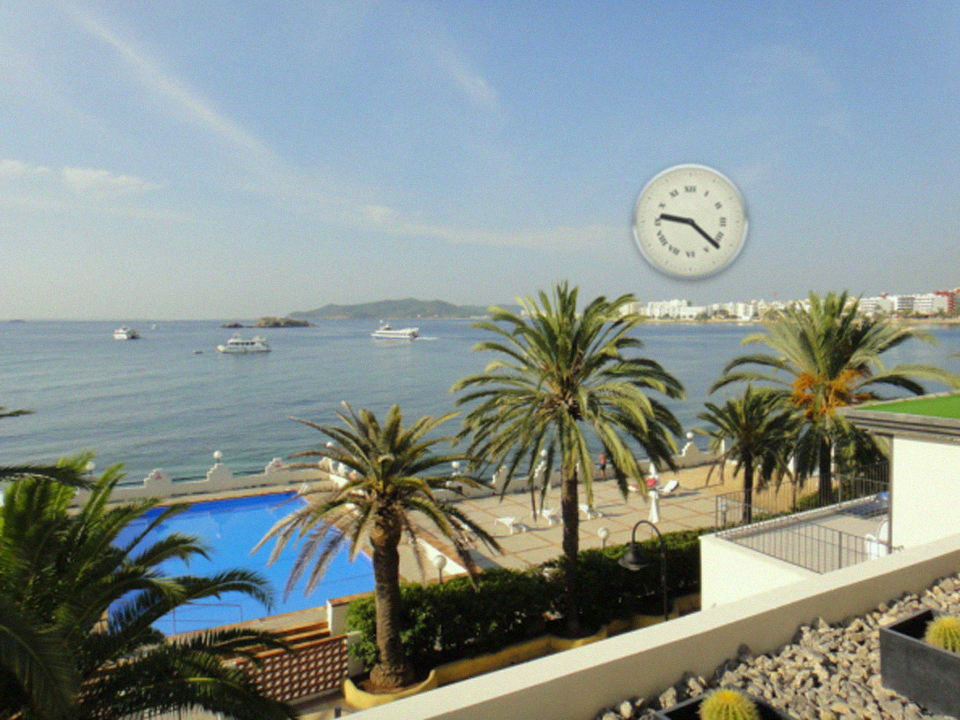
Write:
9,22
